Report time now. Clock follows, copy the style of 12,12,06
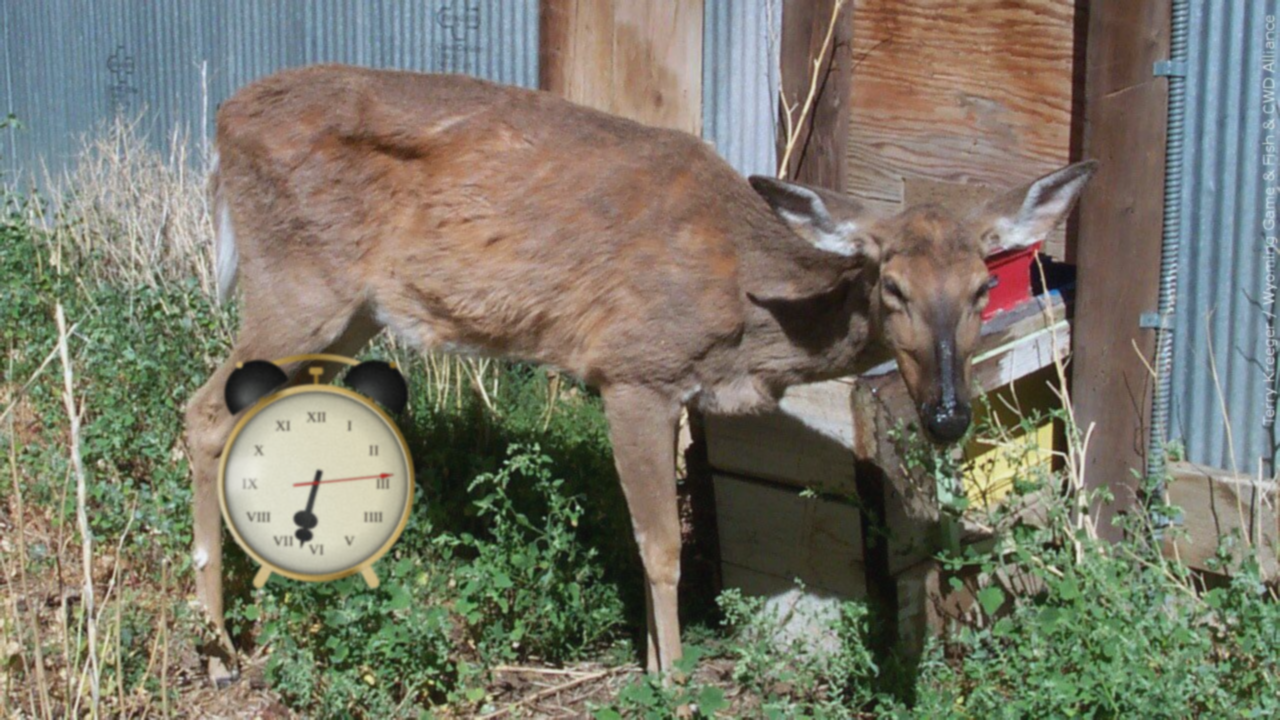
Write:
6,32,14
